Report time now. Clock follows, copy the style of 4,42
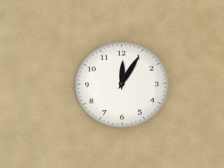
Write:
12,05
